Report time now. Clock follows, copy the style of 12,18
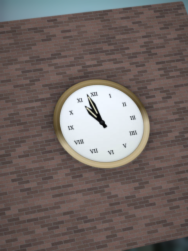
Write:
10,58
